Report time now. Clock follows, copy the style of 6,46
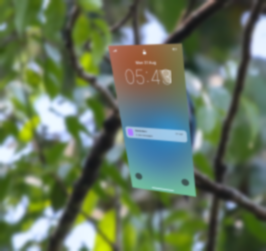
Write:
5,43
